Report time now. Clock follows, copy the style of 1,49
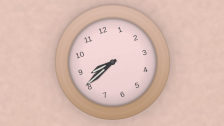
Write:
8,41
